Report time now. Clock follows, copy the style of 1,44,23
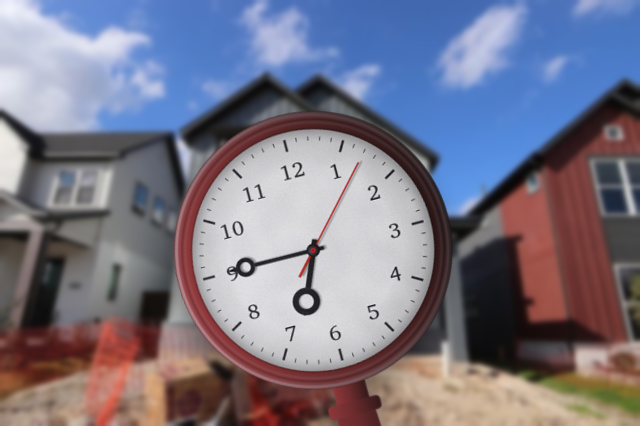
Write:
6,45,07
